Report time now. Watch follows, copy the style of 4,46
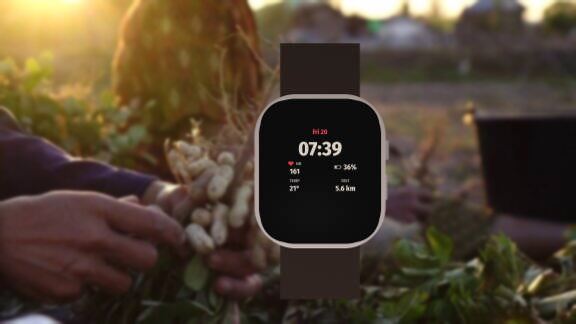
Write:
7,39
